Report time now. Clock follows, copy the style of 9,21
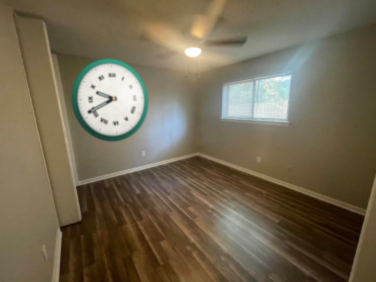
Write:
9,41
